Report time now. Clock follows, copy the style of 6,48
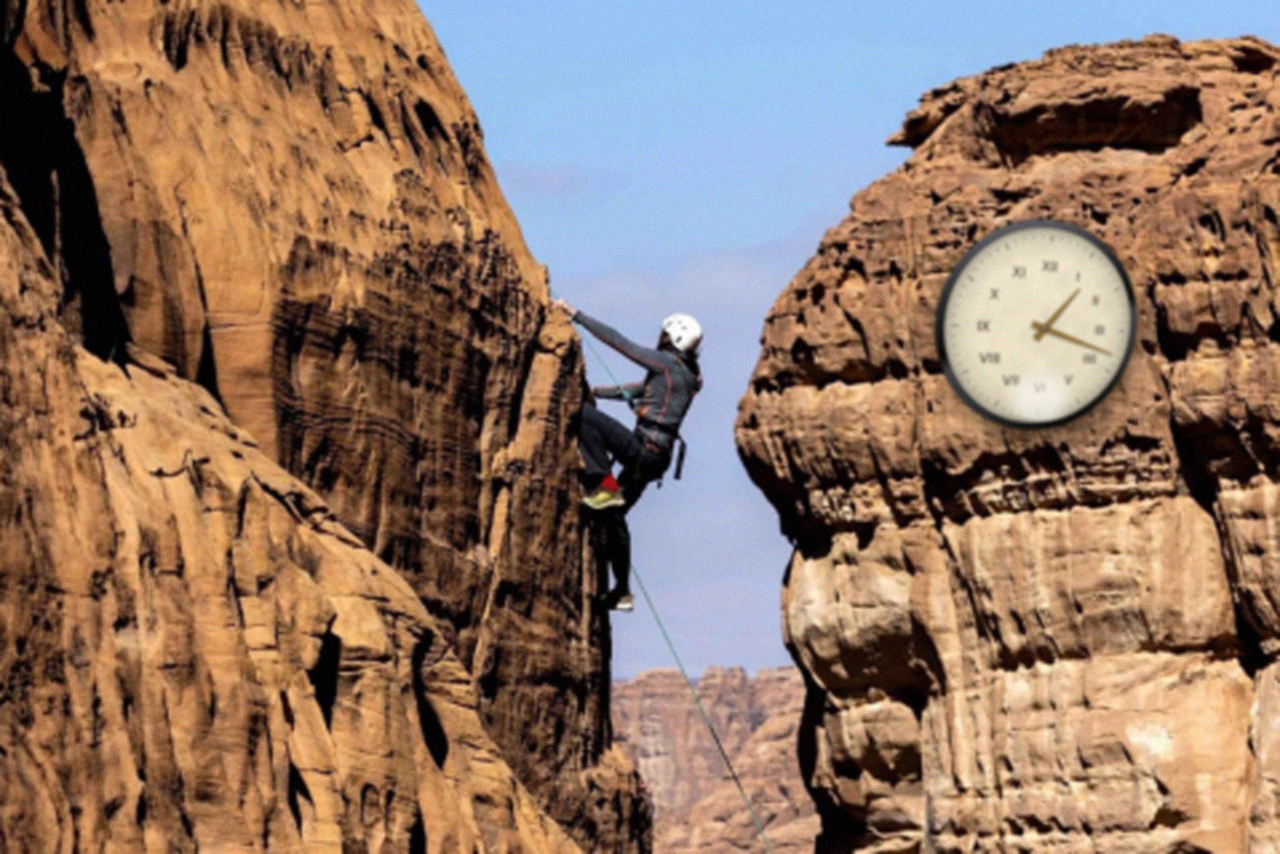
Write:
1,18
